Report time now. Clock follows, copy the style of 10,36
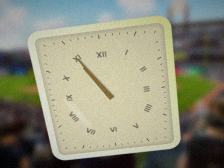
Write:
10,55
